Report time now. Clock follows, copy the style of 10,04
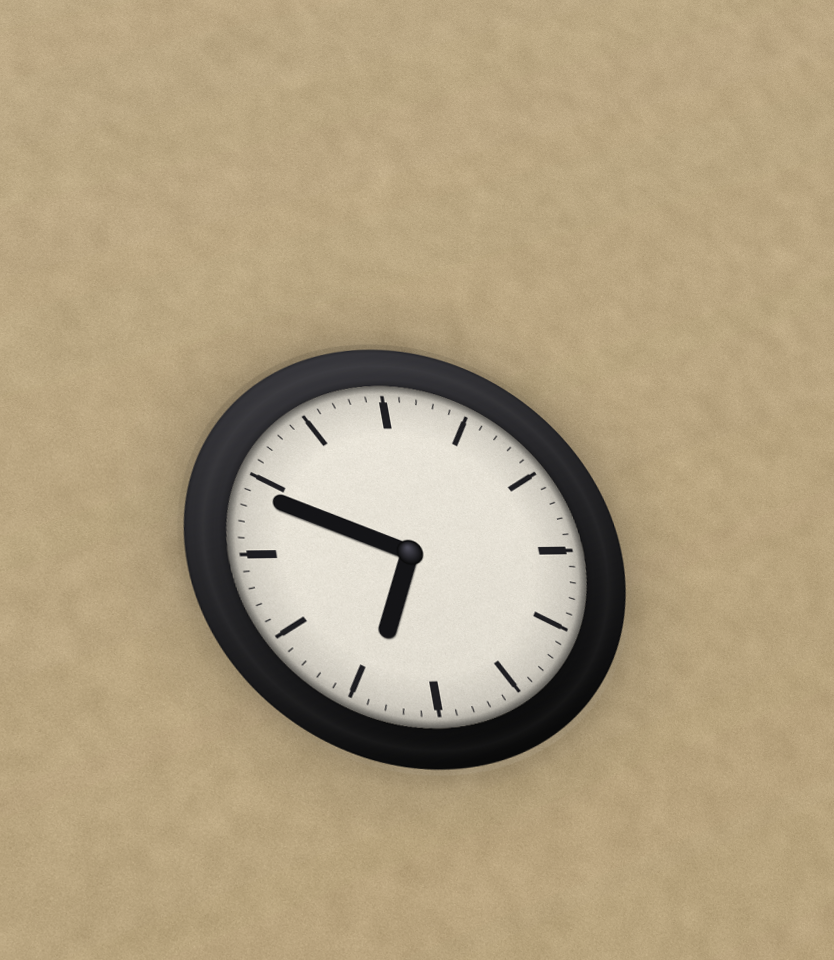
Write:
6,49
